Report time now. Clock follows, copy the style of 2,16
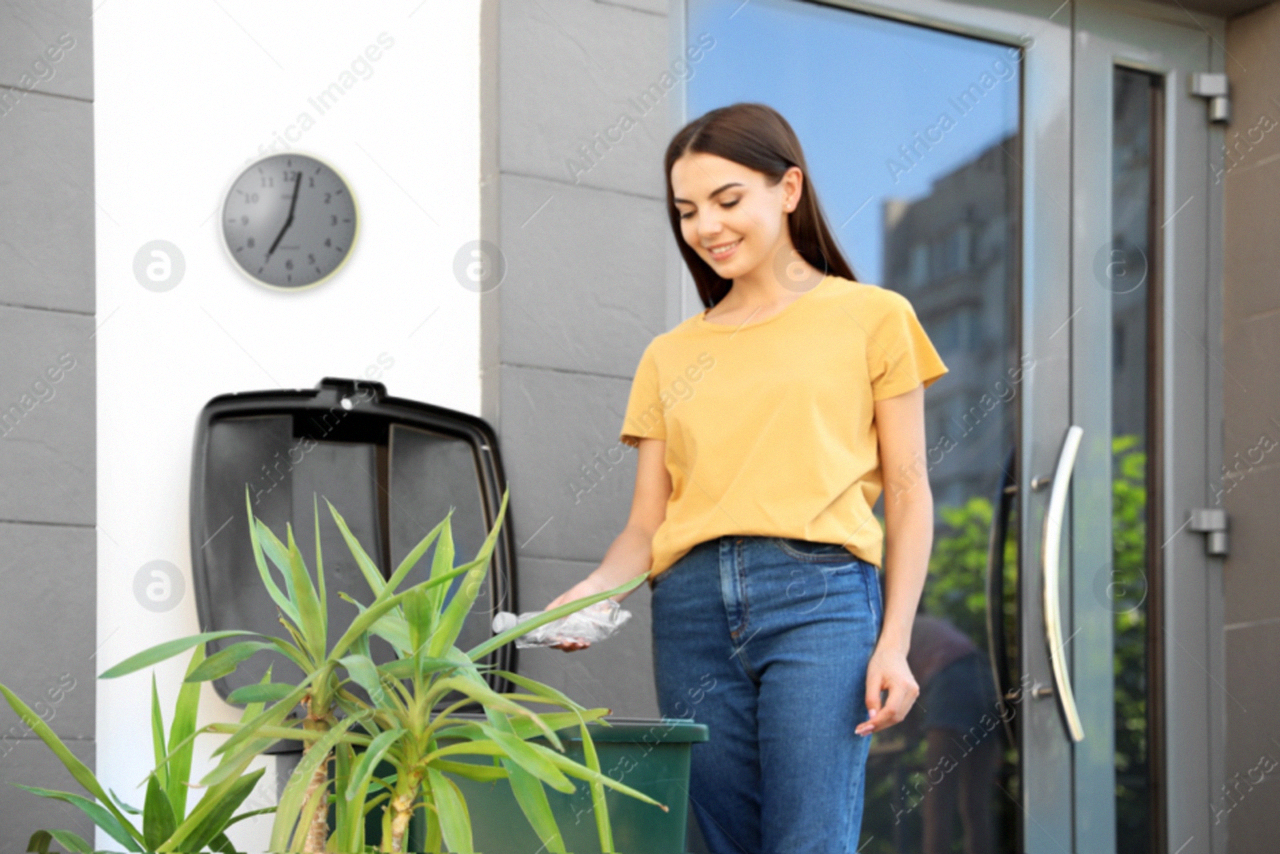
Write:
7,02
